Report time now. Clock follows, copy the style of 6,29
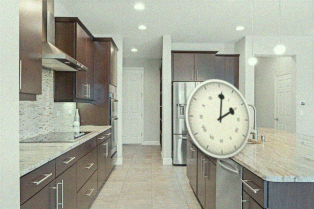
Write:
2,01
